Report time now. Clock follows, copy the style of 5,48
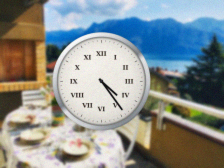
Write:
4,24
